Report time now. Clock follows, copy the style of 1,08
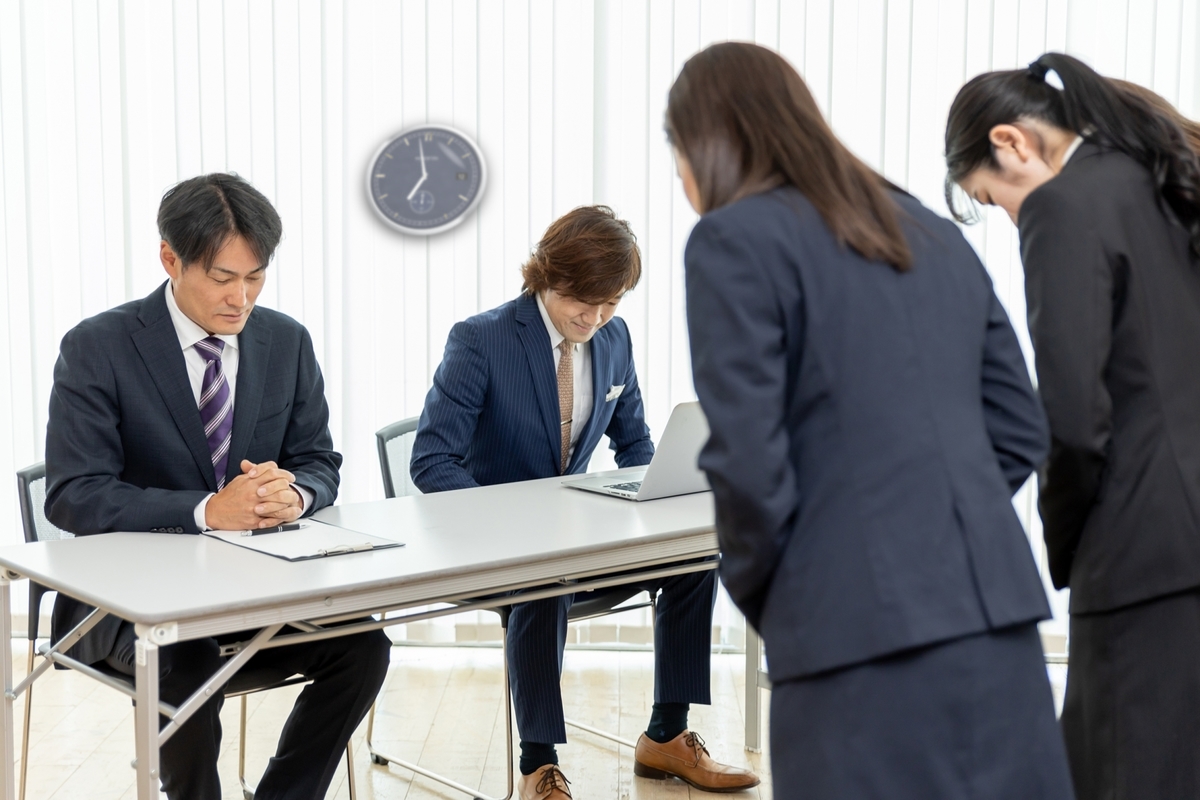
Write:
6,58
